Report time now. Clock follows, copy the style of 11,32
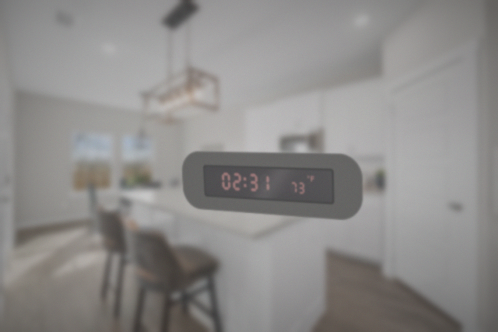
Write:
2,31
